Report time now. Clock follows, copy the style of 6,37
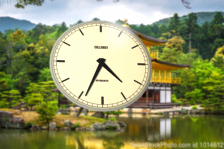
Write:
4,34
